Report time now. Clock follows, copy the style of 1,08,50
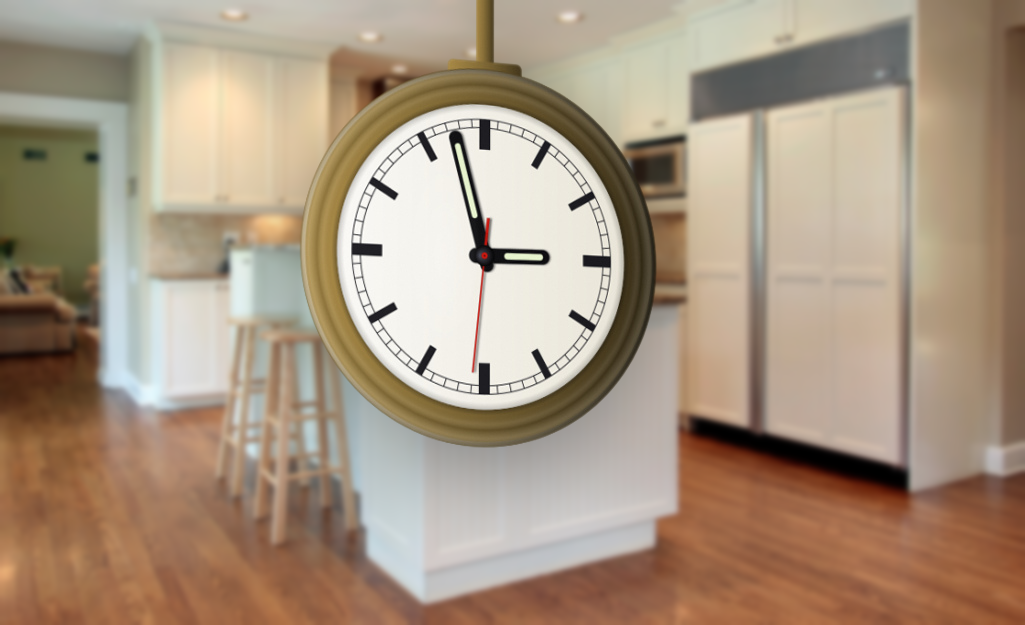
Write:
2,57,31
